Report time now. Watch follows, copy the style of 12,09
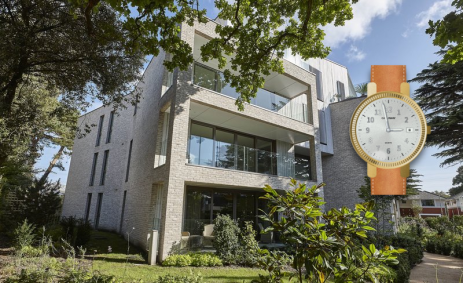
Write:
2,58
